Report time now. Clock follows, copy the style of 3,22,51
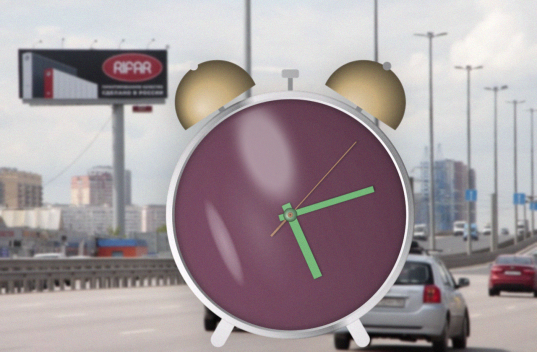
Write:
5,12,07
